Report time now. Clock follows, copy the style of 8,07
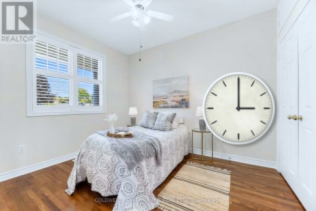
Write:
3,00
